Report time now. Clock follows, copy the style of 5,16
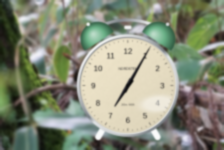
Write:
7,05
